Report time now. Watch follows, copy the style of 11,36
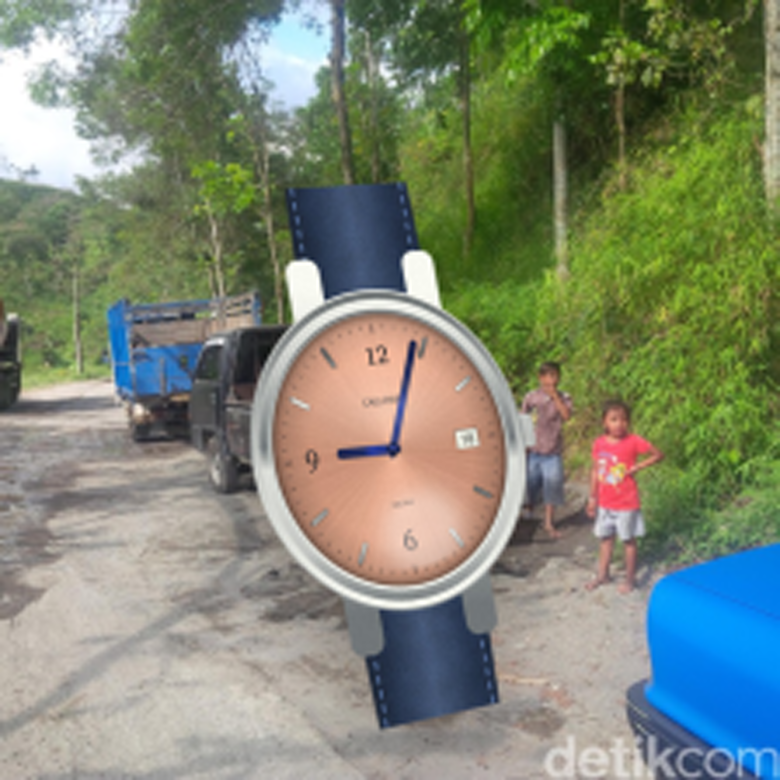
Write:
9,04
